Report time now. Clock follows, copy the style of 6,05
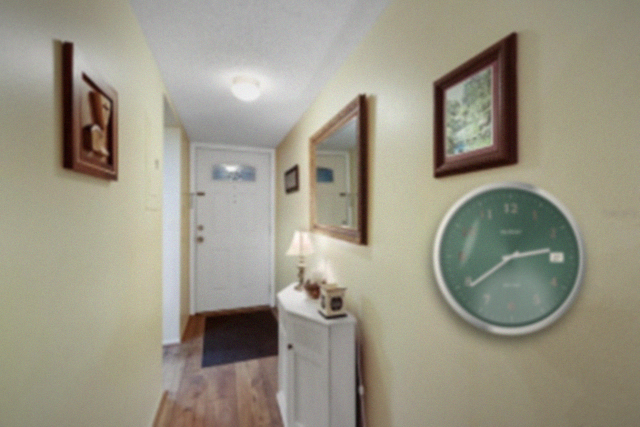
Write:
2,39
